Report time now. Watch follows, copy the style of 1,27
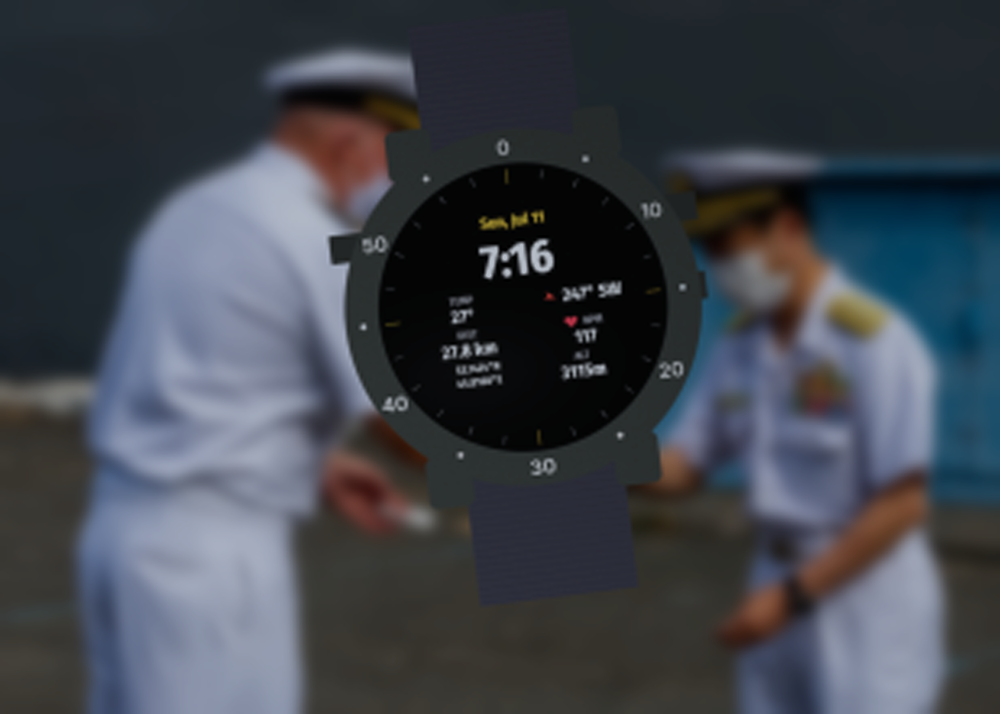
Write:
7,16
